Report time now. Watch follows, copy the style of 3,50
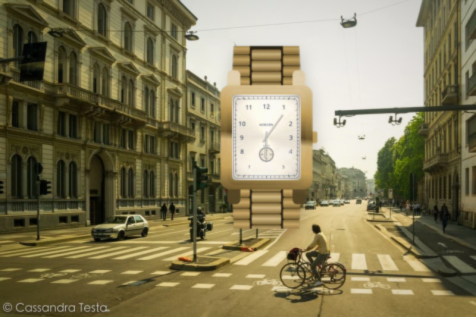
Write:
6,06
